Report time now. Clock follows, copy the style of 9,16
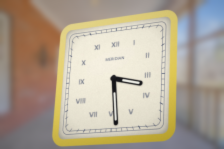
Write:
3,29
